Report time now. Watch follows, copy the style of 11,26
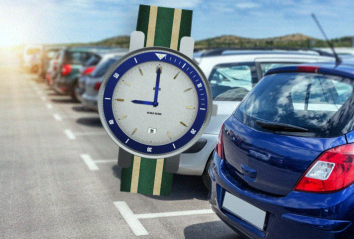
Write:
9,00
